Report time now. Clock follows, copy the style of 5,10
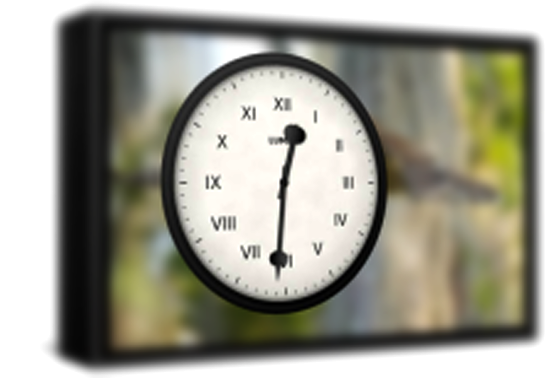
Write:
12,31
